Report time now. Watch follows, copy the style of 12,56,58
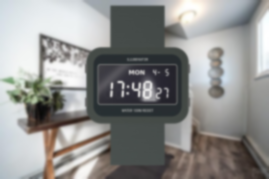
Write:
17,48,27
